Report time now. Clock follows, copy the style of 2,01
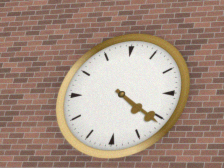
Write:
4,21
